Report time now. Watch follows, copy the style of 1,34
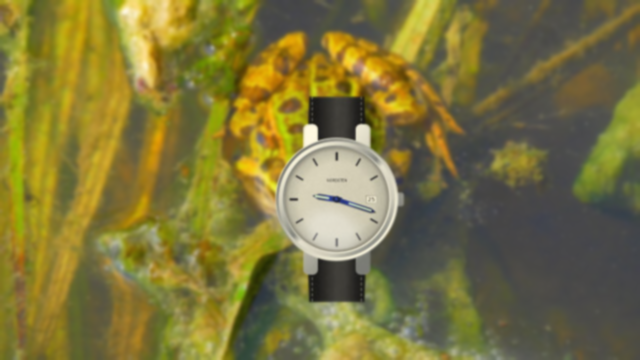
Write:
9,18
